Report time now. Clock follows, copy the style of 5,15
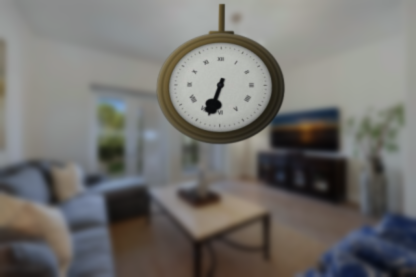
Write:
6,33
